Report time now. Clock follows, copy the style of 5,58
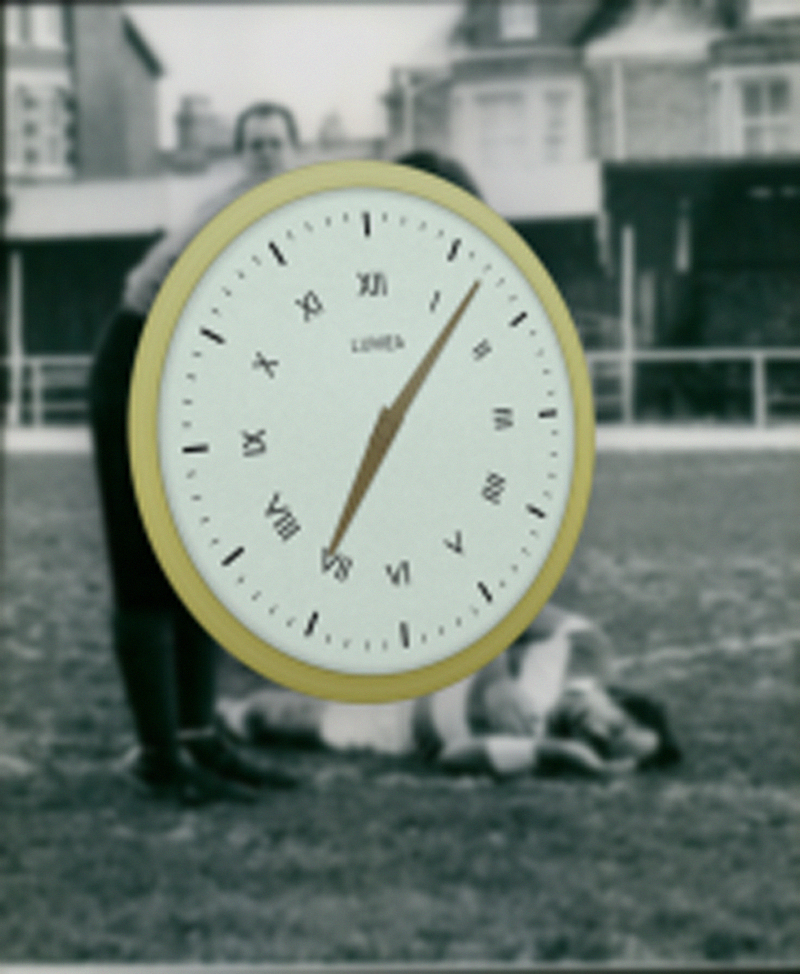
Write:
7,07
